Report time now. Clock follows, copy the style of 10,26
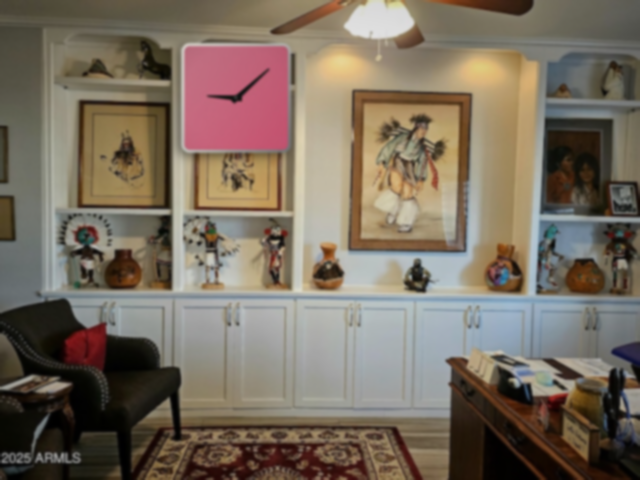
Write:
9,08
